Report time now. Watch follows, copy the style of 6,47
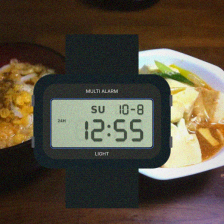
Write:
12,55
